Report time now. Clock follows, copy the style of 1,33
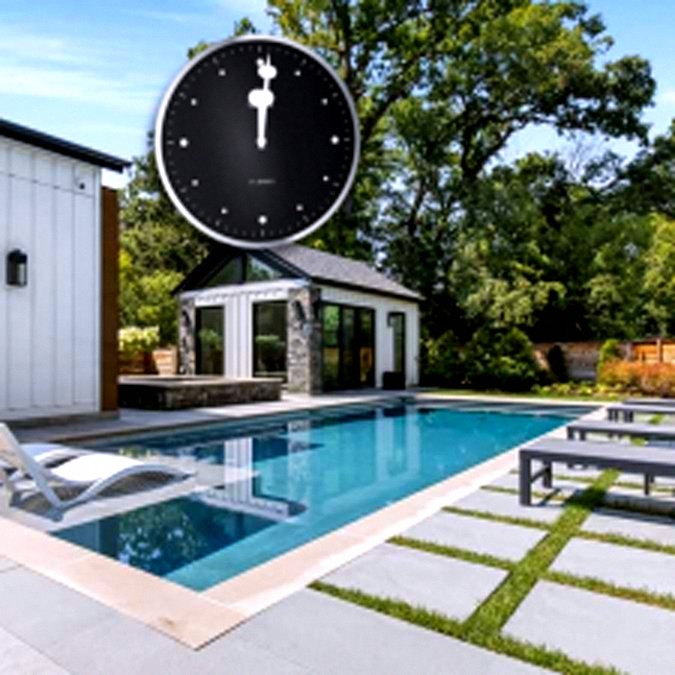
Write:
12,01
